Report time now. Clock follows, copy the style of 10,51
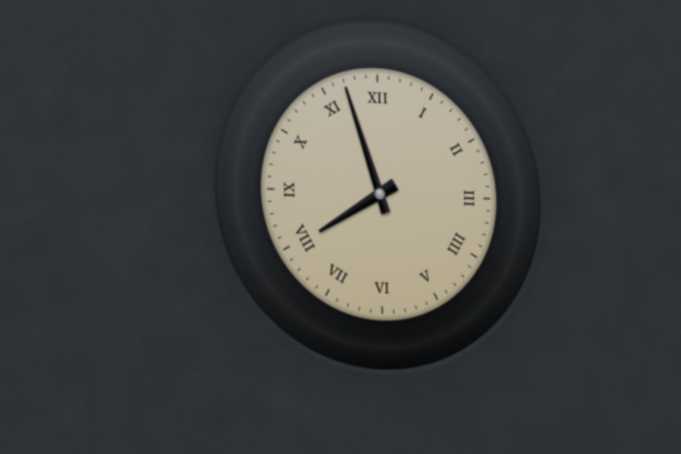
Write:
7,57
